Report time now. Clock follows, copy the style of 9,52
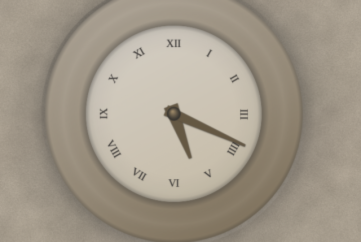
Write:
5,19
